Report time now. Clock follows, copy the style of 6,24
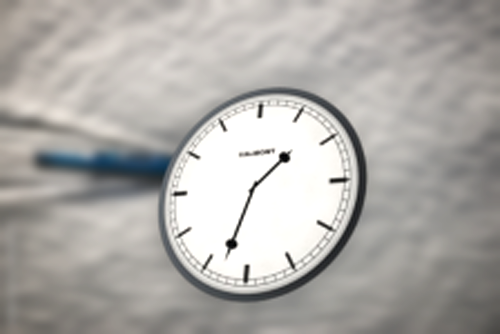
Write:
1,33
